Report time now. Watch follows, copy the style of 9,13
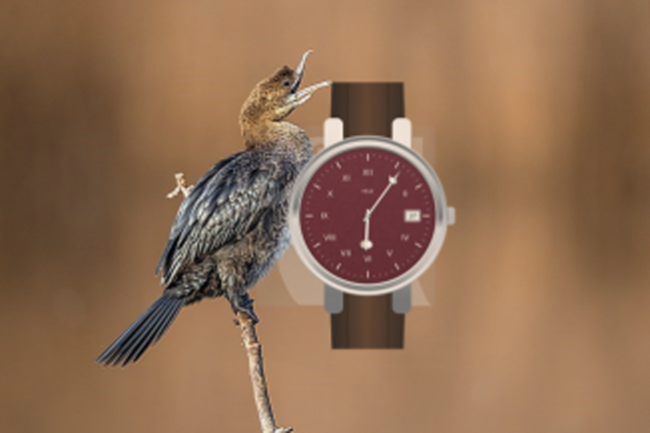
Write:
6,06
